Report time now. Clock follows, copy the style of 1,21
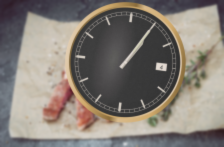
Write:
1,05
